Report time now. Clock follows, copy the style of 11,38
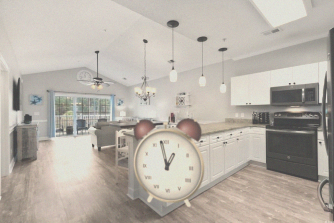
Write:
12,58
